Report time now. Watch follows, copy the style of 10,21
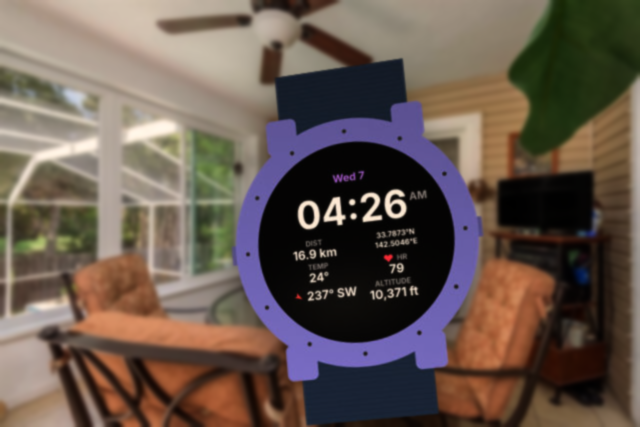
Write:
4,26
